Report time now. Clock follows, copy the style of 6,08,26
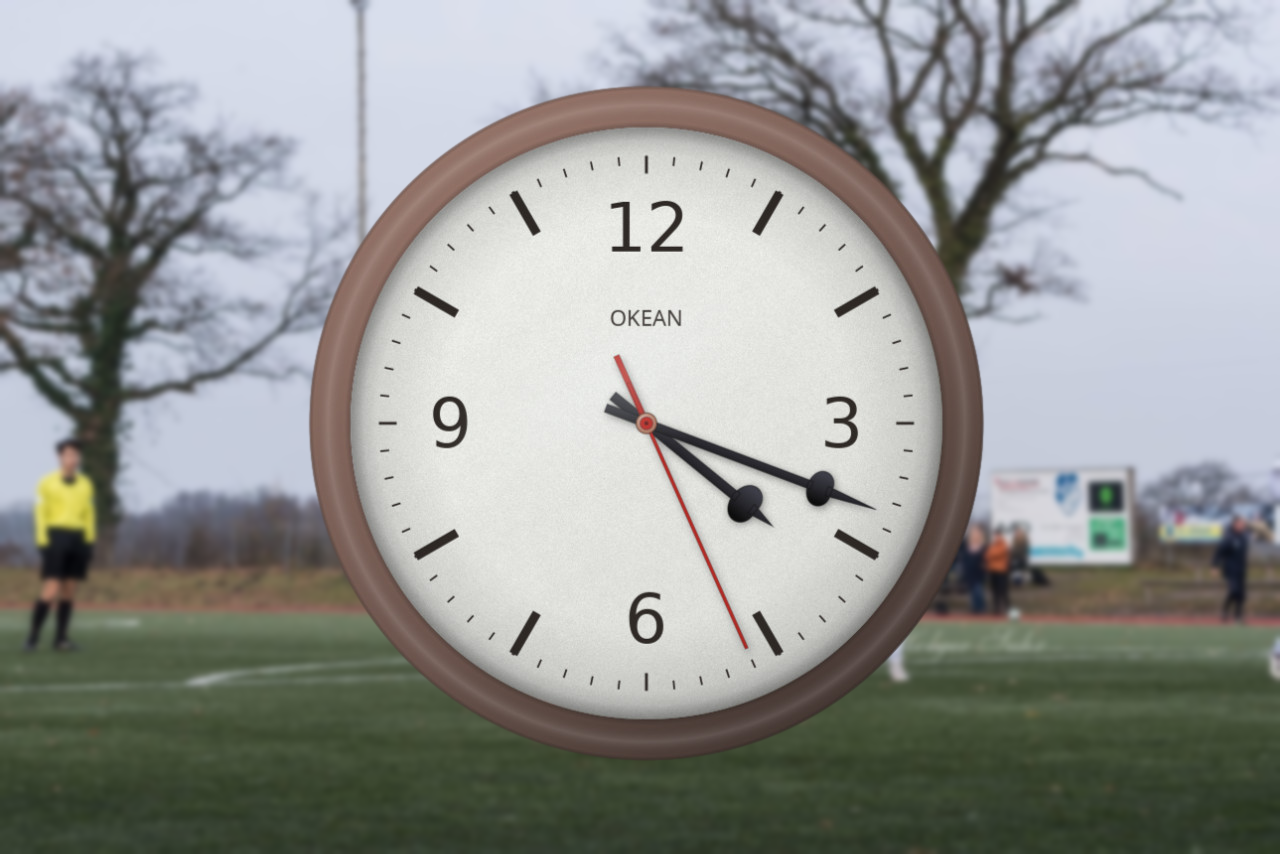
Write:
4,18,26
